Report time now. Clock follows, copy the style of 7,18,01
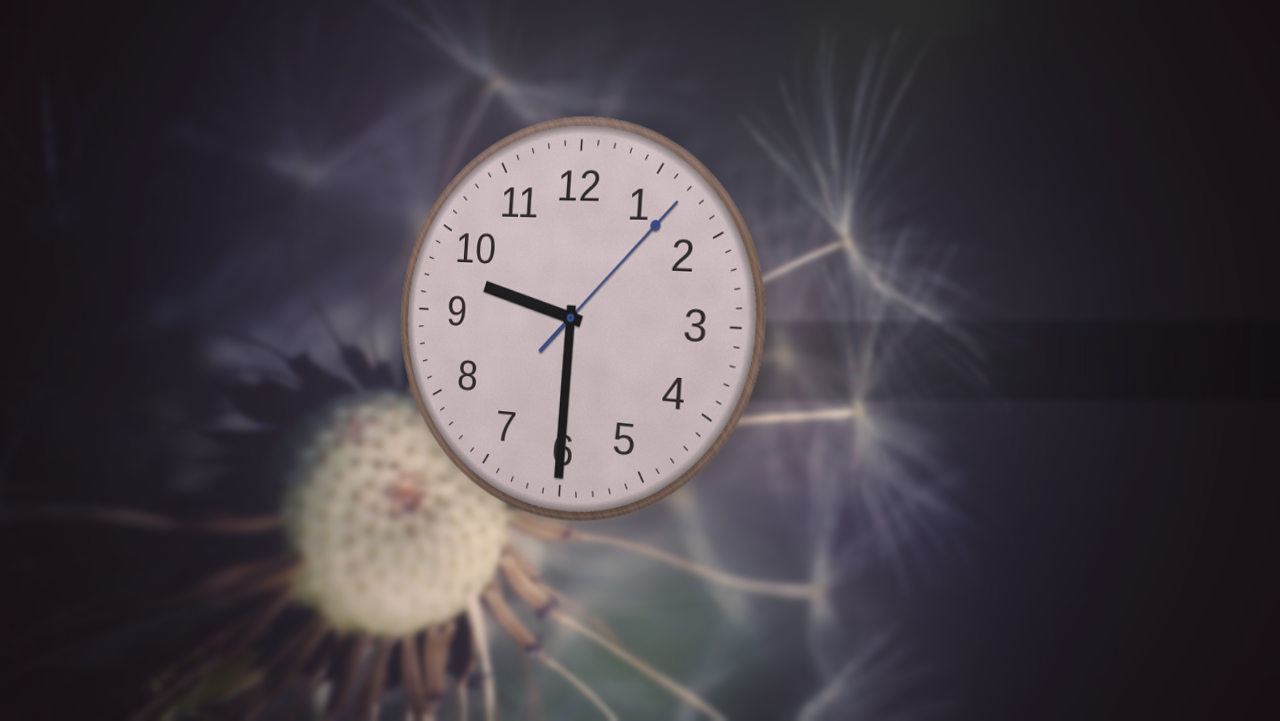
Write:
9,30,07
